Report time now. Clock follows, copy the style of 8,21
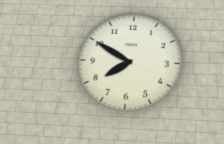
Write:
7,50
